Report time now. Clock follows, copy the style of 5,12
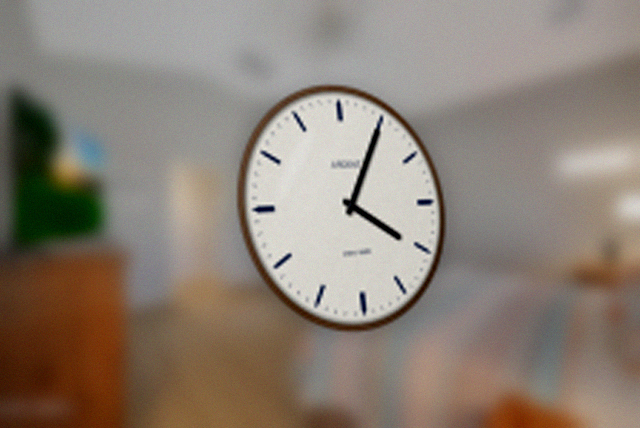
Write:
4,05
